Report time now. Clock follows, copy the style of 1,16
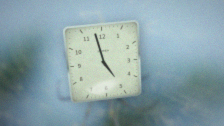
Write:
4,58
